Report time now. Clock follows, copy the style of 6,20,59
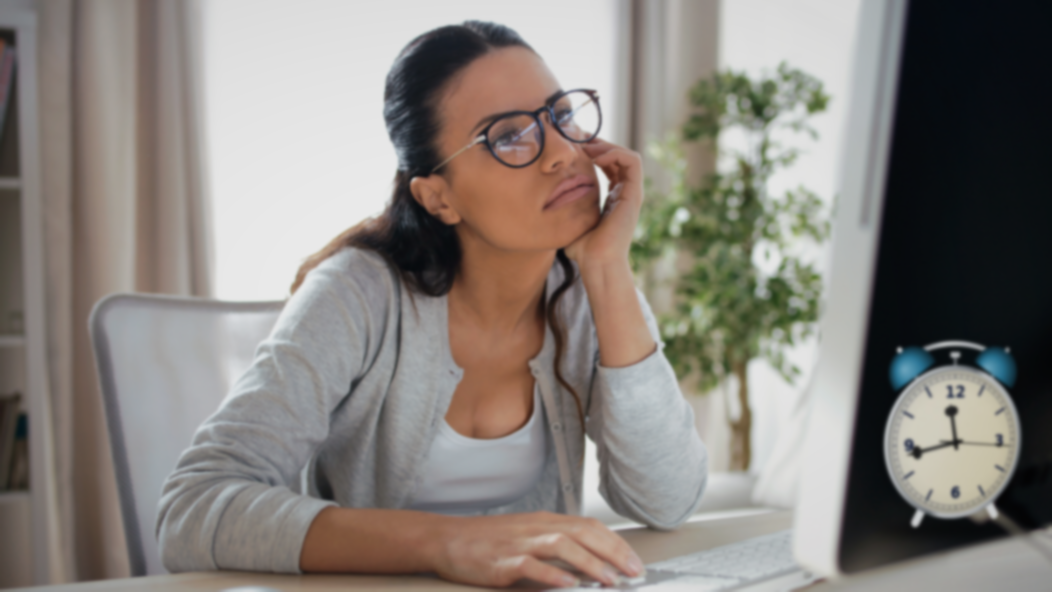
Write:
11,43,16
